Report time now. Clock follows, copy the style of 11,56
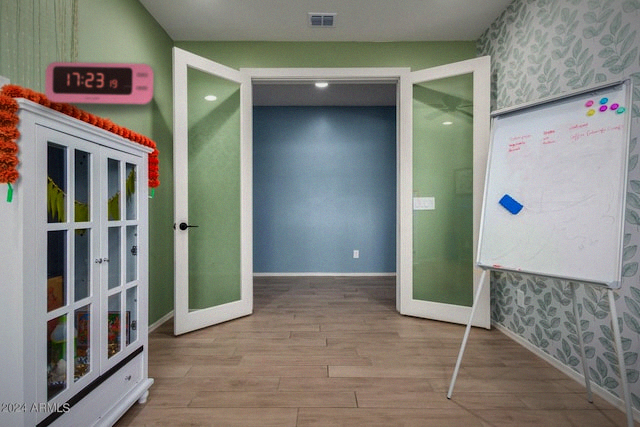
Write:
17,23
